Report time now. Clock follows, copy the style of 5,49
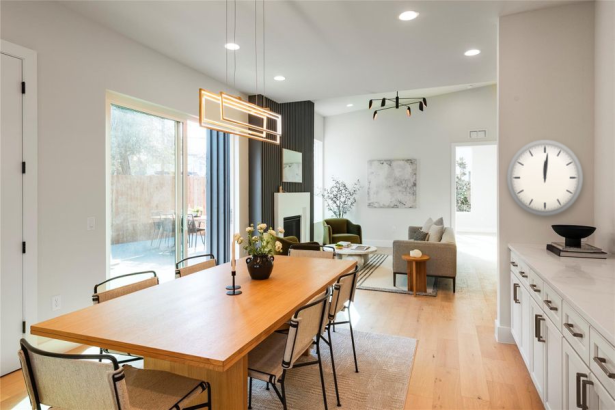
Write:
12,01
